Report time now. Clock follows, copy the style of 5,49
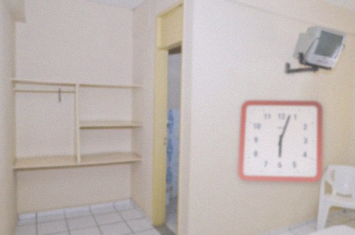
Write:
6,03
